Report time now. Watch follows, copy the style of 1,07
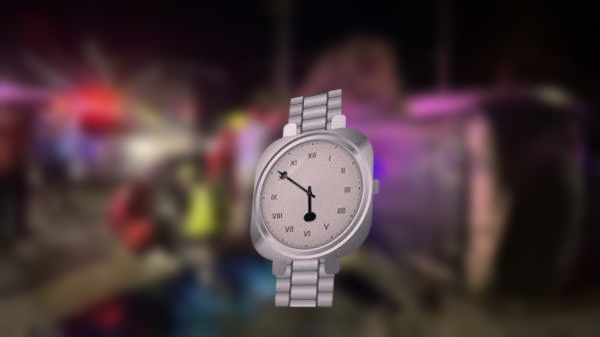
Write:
5,51
